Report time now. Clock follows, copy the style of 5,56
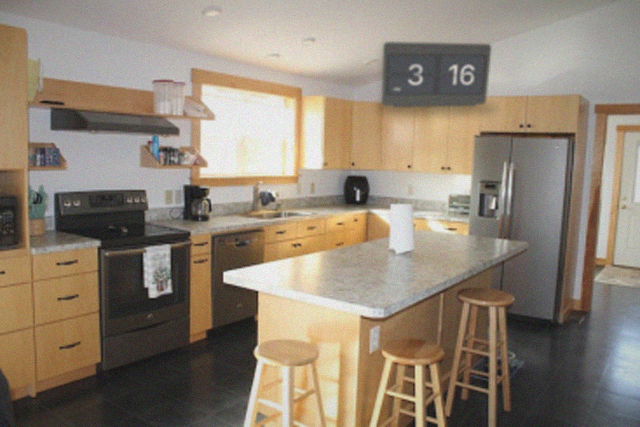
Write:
3,16
